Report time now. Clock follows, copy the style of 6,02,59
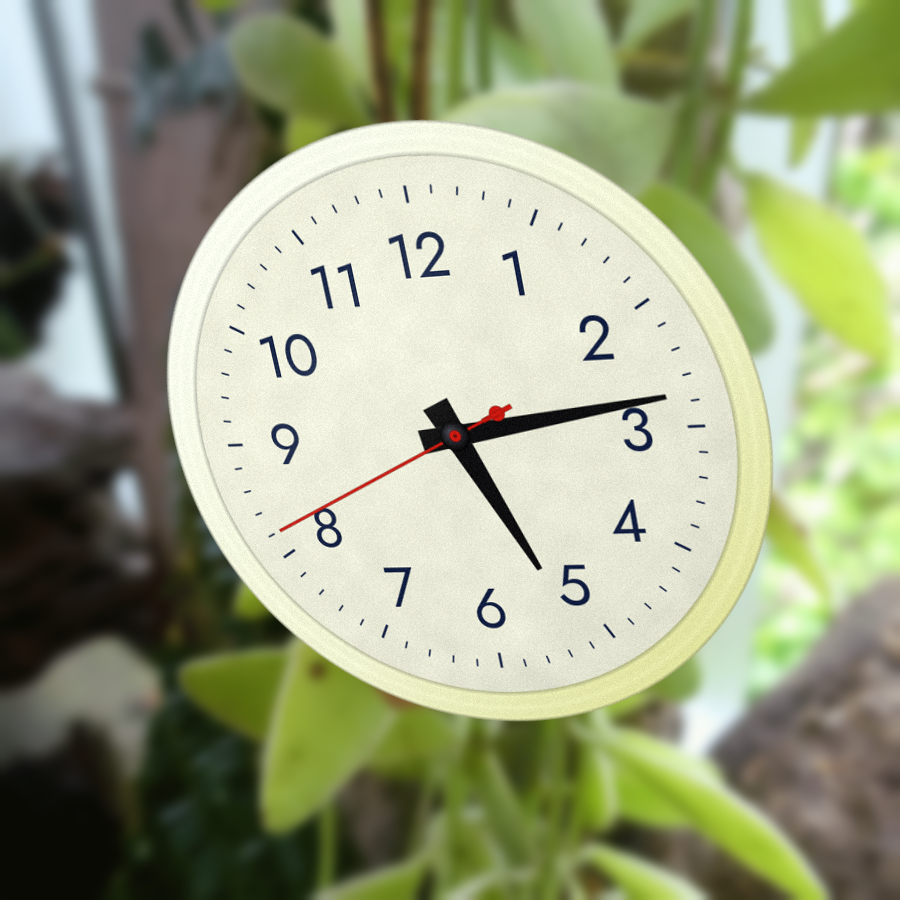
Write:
5,13,41
